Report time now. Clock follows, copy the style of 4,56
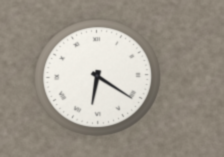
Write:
6,21
